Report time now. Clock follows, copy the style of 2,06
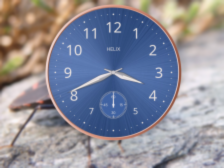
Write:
3,41
